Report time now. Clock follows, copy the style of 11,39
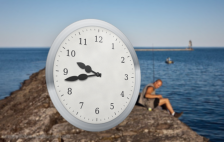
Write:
9,43
